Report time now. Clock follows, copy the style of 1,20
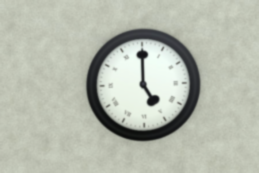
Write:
5,00
